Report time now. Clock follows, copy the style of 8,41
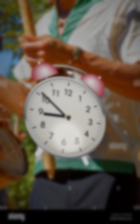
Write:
8,51
